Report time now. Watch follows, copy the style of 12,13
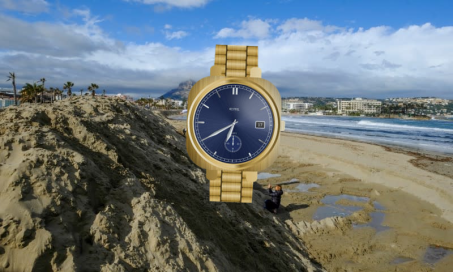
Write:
6,40
